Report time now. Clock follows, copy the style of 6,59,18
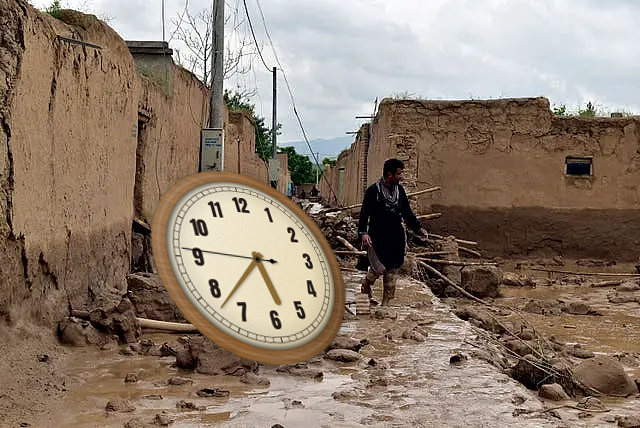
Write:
5,37,46
